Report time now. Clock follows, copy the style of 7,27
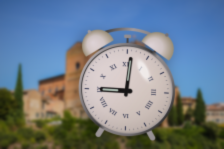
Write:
9,01
